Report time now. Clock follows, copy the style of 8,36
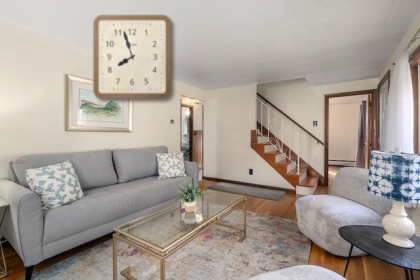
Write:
7,57
